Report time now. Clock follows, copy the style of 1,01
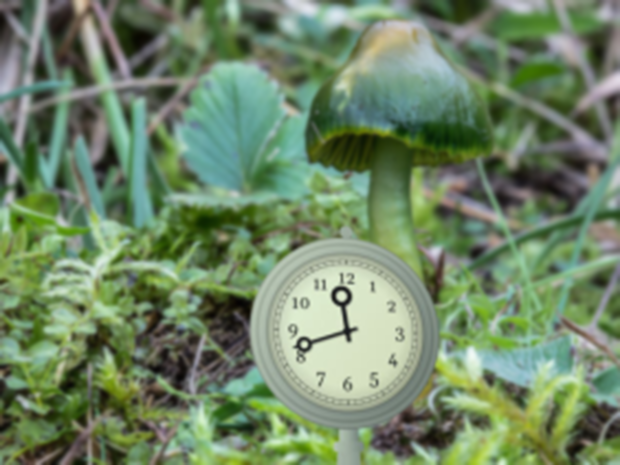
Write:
11,42
